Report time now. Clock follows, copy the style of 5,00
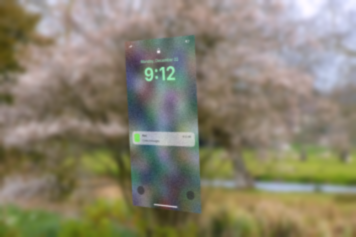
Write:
9,12
